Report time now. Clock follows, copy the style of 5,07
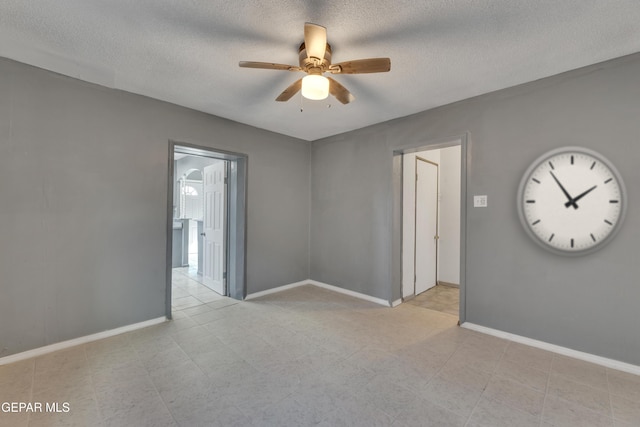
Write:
1,54
